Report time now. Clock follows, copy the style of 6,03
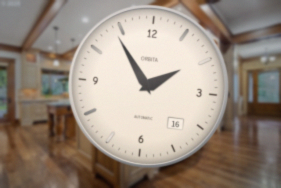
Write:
1,54
